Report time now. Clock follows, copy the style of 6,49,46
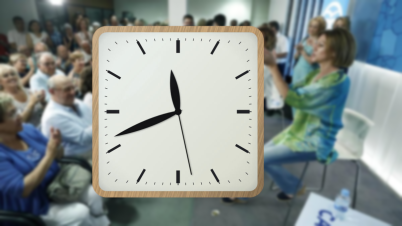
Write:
11,41,28
